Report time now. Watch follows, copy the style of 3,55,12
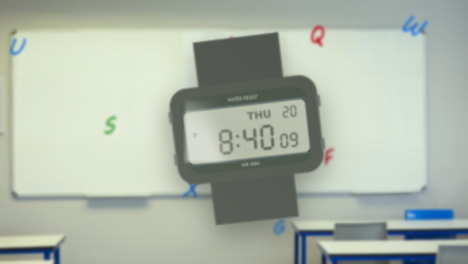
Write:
8,40,09
